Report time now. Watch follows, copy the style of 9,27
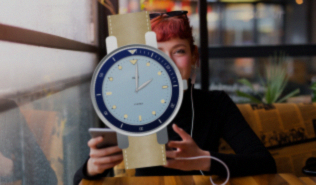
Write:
2,01
